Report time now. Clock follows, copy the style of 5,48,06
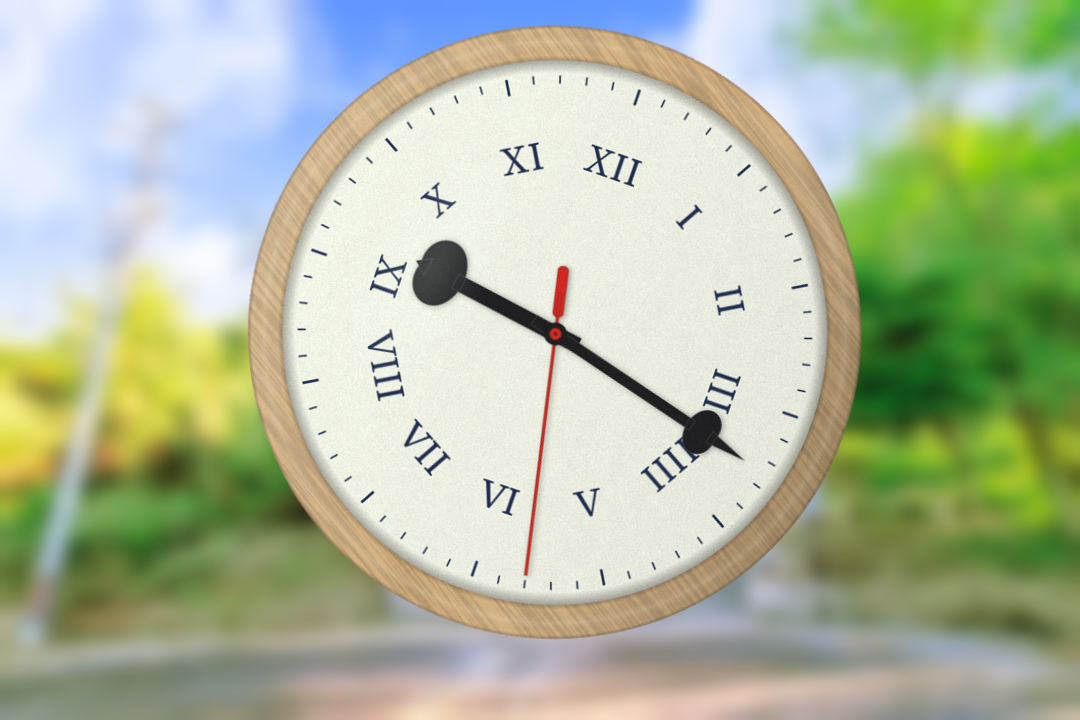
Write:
9,17,28
